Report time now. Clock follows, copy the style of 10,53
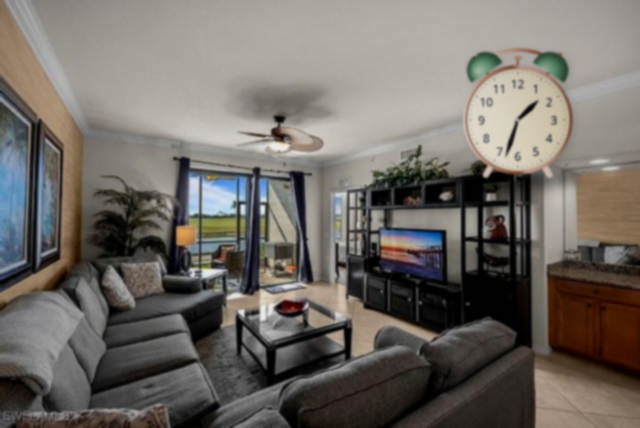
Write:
1,33
